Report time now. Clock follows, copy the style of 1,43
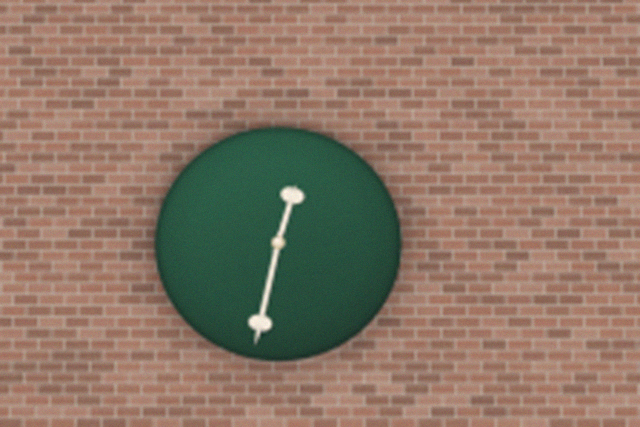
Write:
12,32
